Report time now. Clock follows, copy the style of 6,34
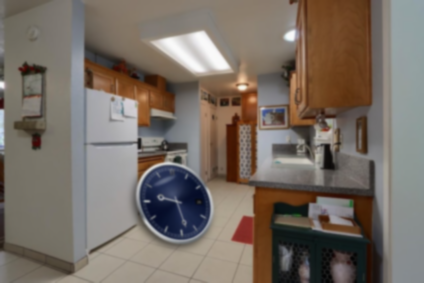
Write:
9,28
